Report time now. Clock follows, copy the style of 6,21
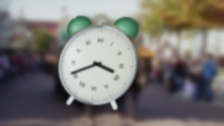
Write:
3,41
